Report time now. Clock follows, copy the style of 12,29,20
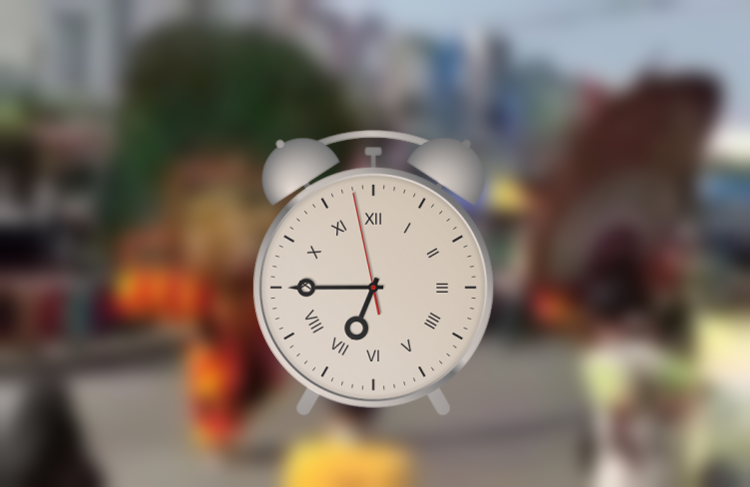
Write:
6,44,58
